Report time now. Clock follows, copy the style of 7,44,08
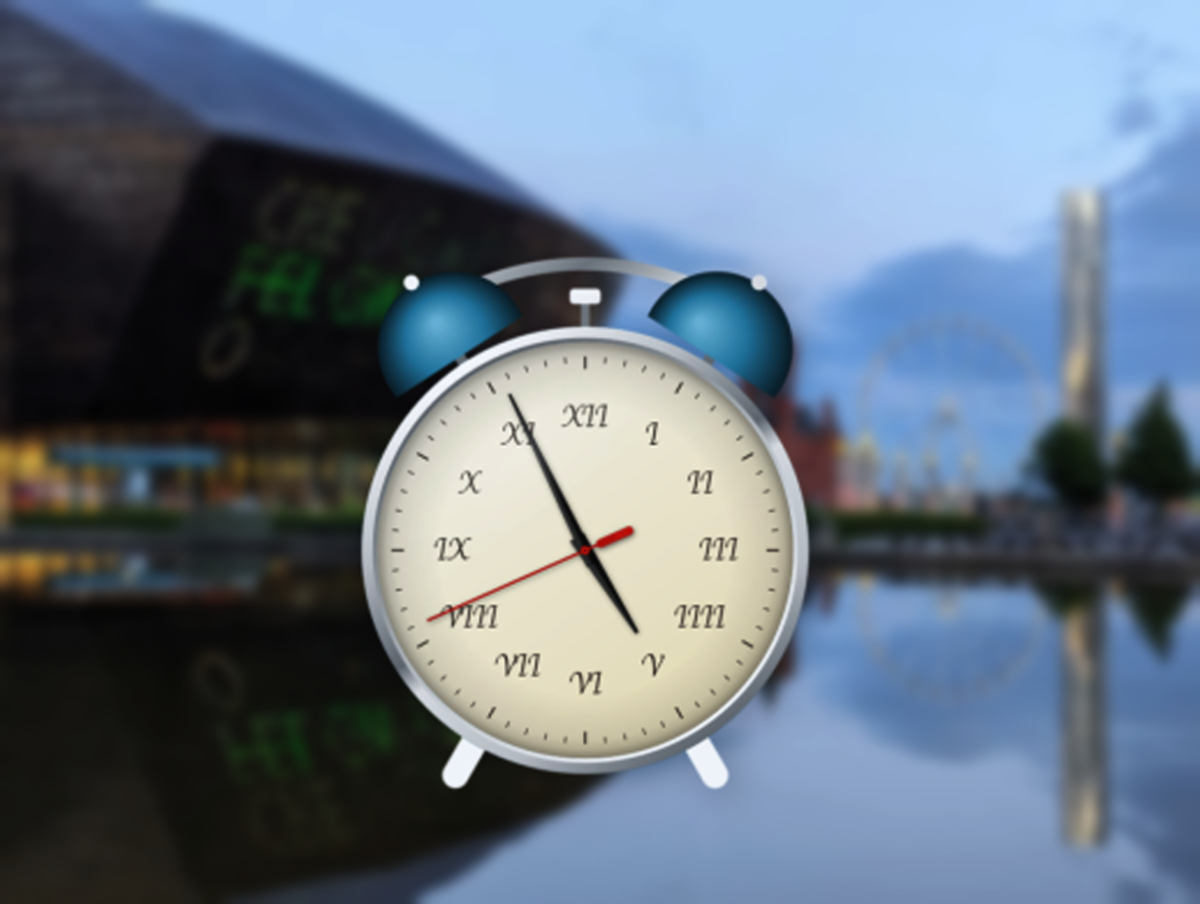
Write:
4,55,41
